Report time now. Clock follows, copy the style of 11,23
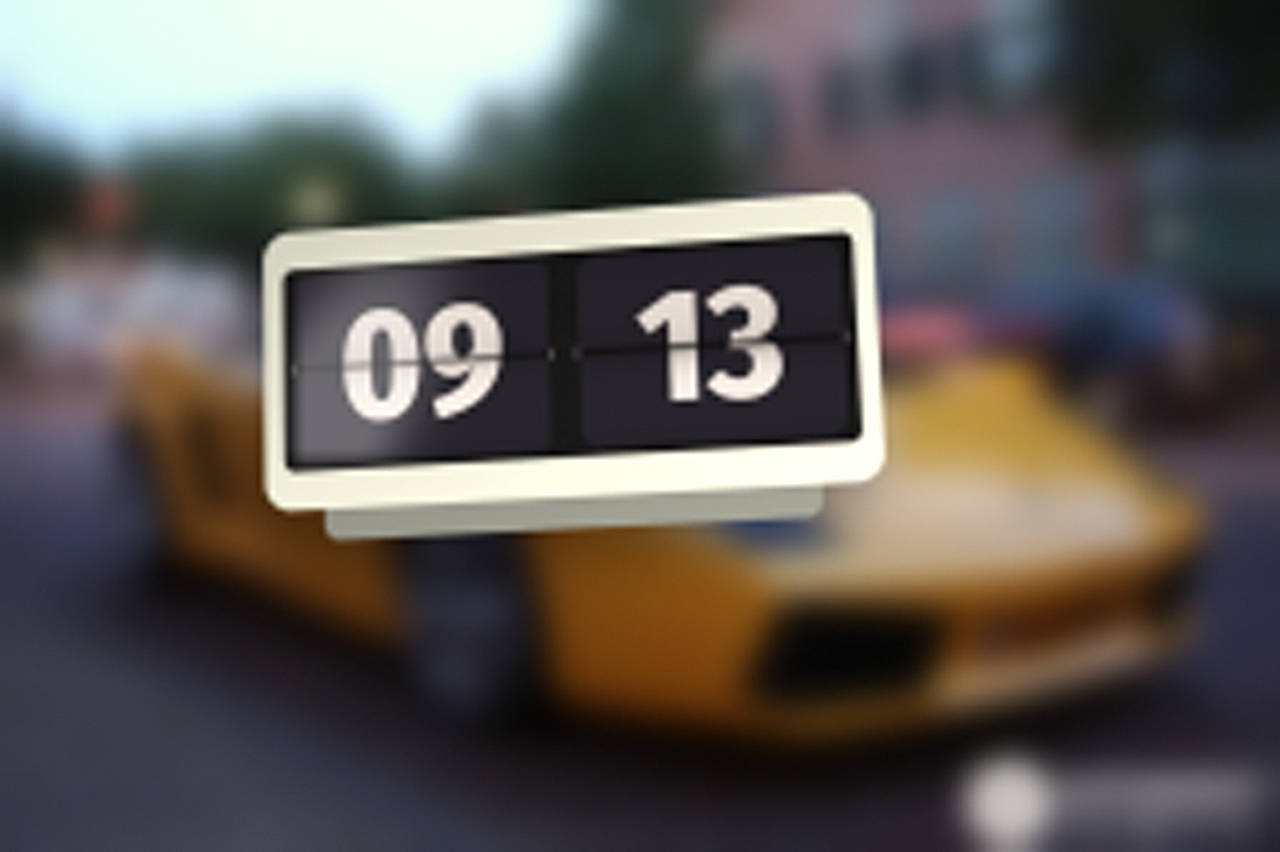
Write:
9,13
